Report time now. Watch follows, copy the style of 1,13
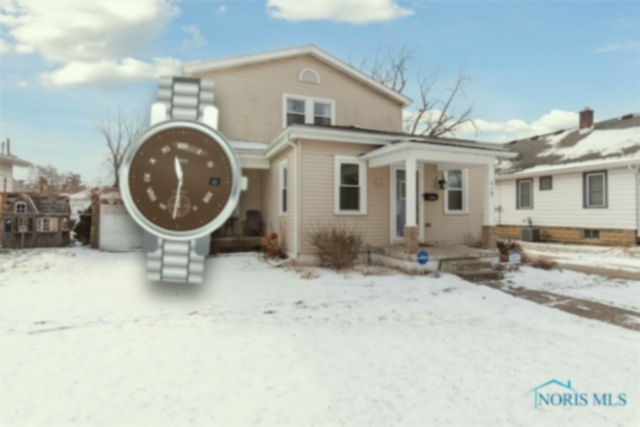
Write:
11,31
